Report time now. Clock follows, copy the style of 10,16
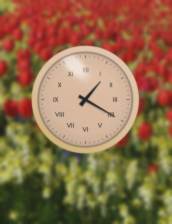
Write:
1,20
